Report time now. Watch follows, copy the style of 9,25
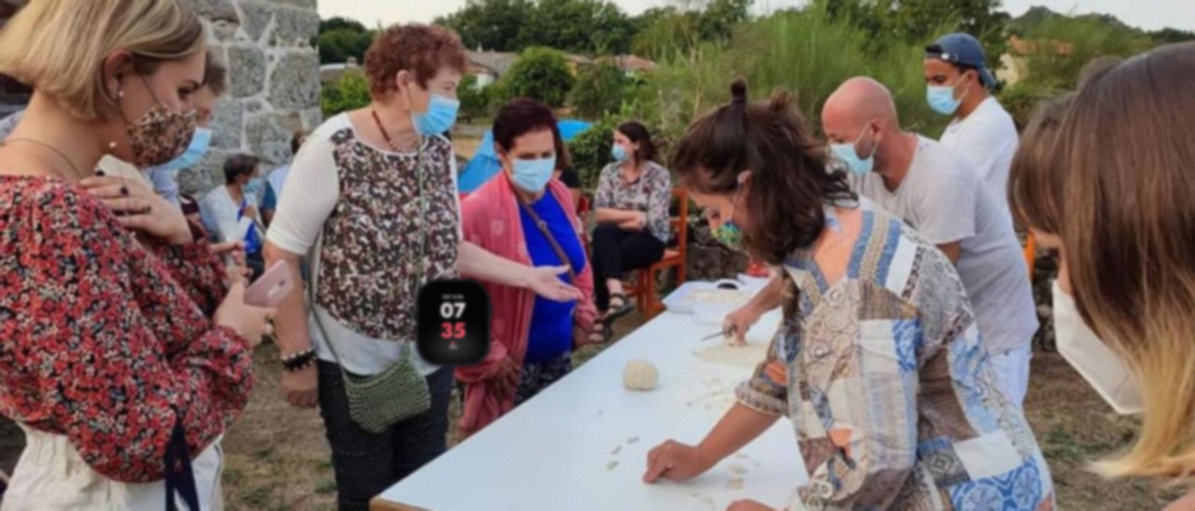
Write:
7,35
